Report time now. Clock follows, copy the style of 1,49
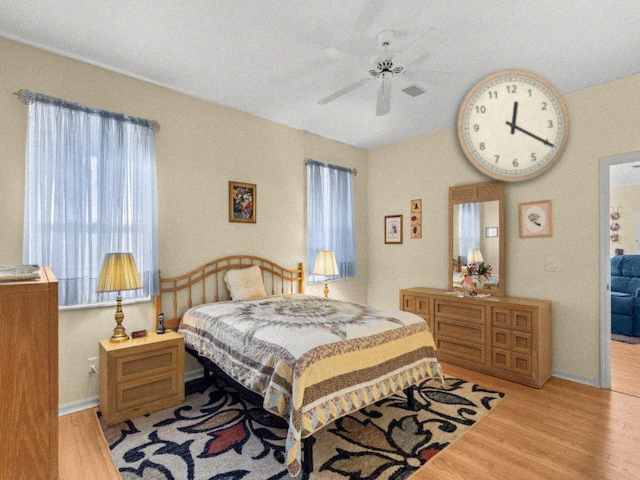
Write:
12,20
